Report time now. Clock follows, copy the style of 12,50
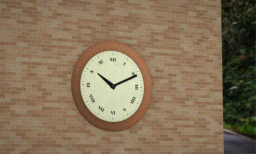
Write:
10,11
